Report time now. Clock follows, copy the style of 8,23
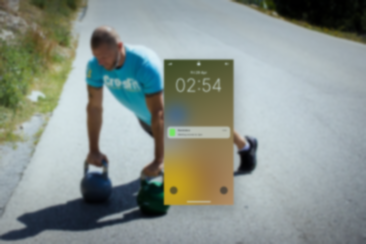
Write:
2,54
